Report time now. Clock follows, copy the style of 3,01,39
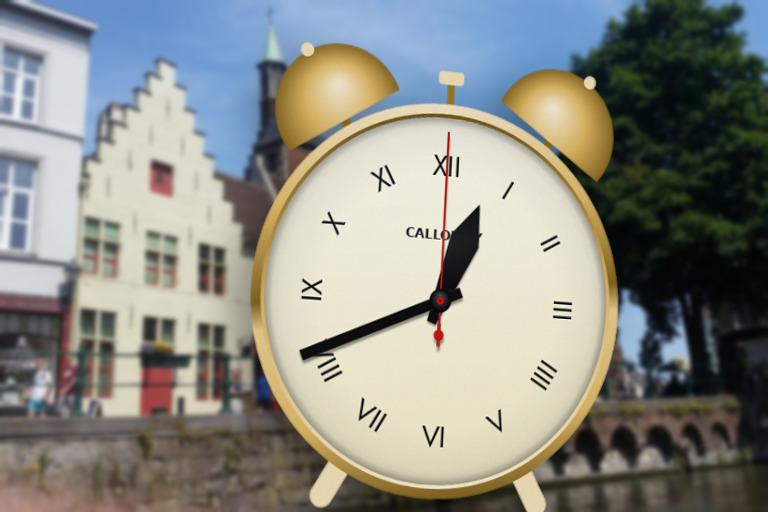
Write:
12,41,00
